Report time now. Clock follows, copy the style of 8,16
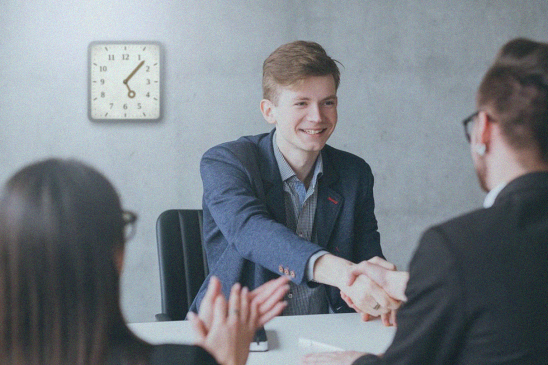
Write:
5,07
